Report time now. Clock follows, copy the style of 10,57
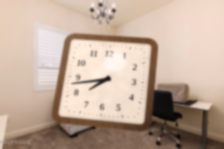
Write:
7,43
